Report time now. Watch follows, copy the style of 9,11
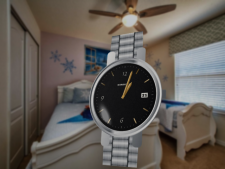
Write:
1,03
